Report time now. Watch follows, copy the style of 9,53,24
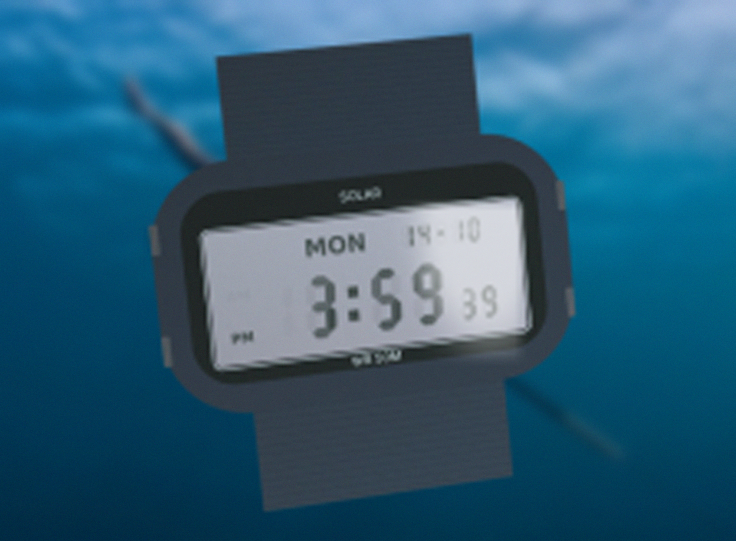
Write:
3,59,39
